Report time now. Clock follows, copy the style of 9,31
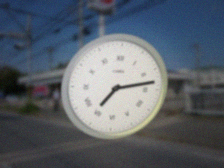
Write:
7,13
